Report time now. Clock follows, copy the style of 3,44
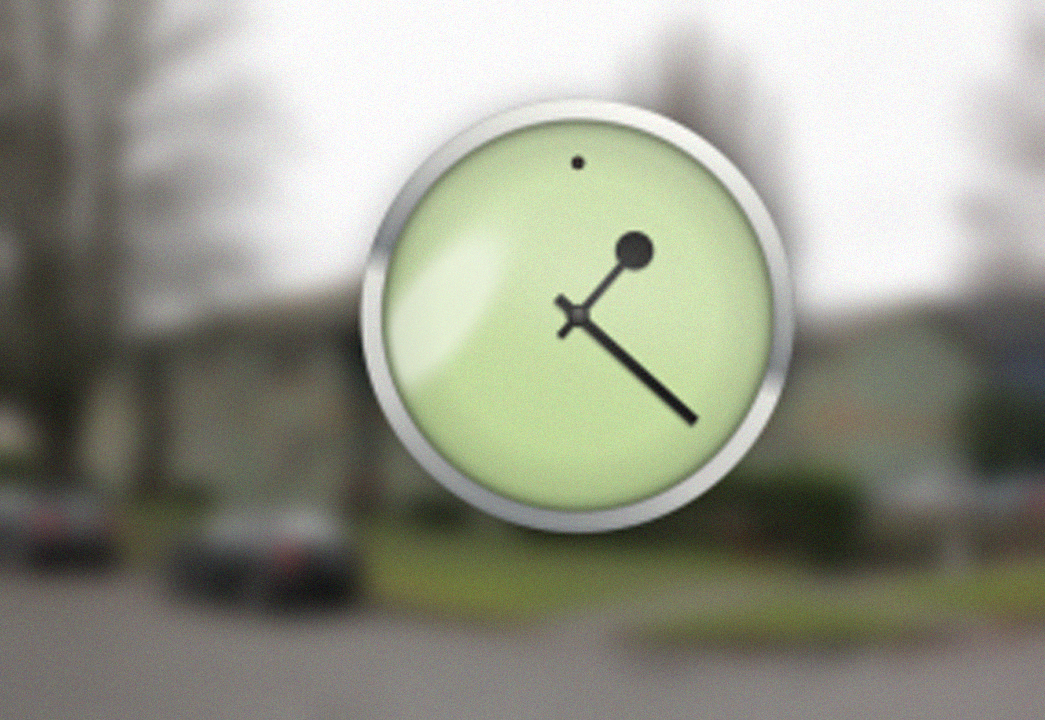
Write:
1,22
